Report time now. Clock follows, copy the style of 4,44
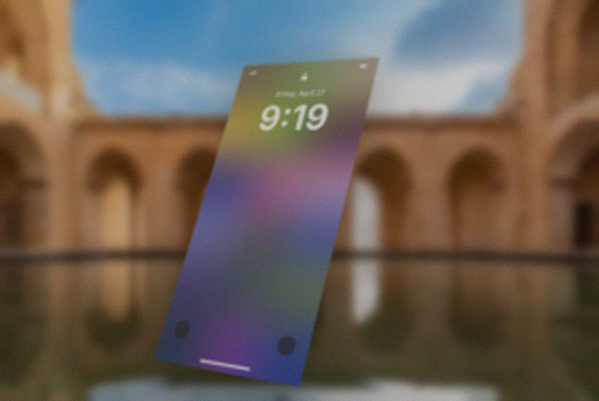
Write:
9,19
